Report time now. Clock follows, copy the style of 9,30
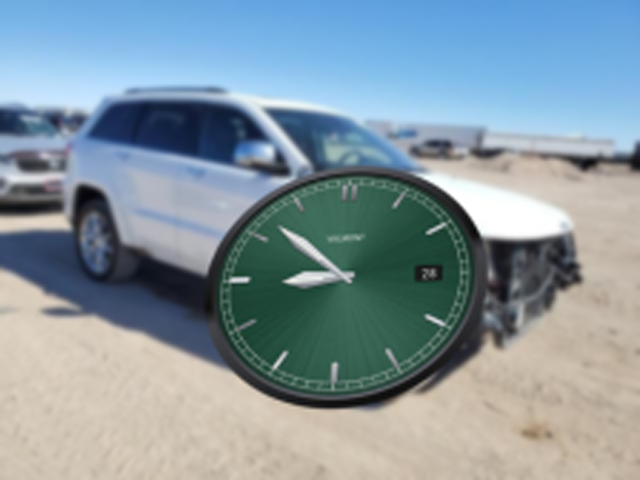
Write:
8,52
